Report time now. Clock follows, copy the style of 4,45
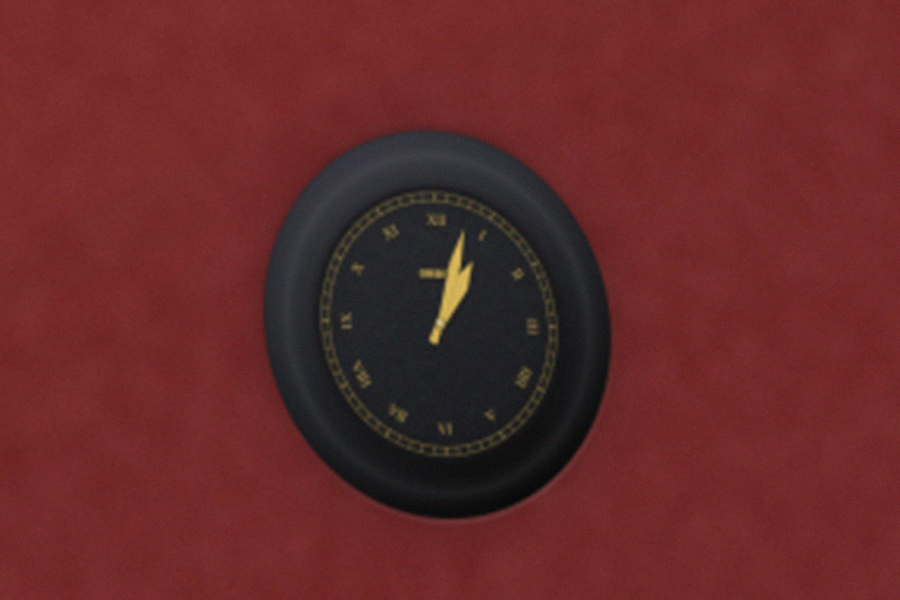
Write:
1,03
